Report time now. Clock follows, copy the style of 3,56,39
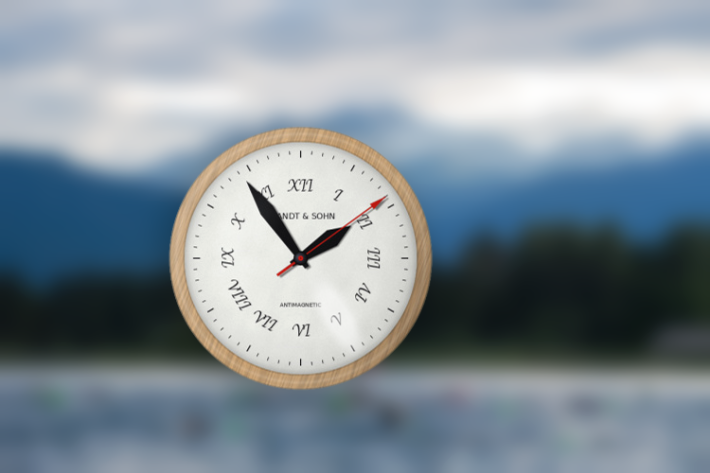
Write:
1,54,09
